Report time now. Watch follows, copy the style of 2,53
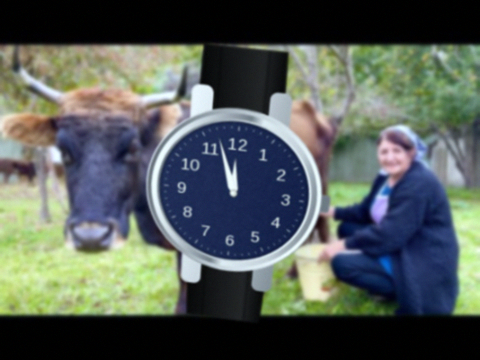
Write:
11,57
